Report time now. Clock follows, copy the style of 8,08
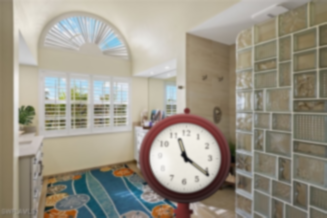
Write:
11,21
